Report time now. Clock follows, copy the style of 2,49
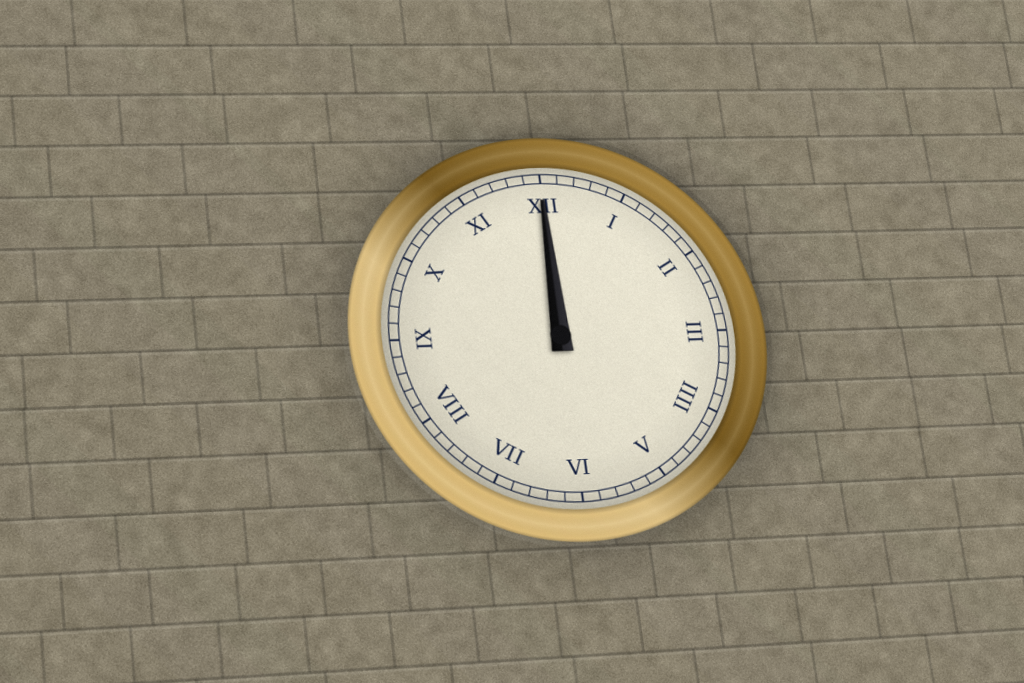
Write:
12,00
